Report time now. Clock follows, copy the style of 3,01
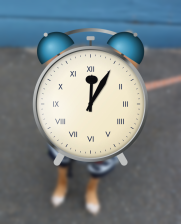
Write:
12,05
